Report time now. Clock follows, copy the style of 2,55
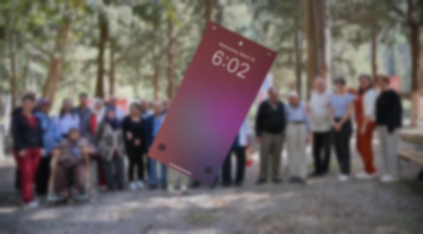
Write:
6,02
